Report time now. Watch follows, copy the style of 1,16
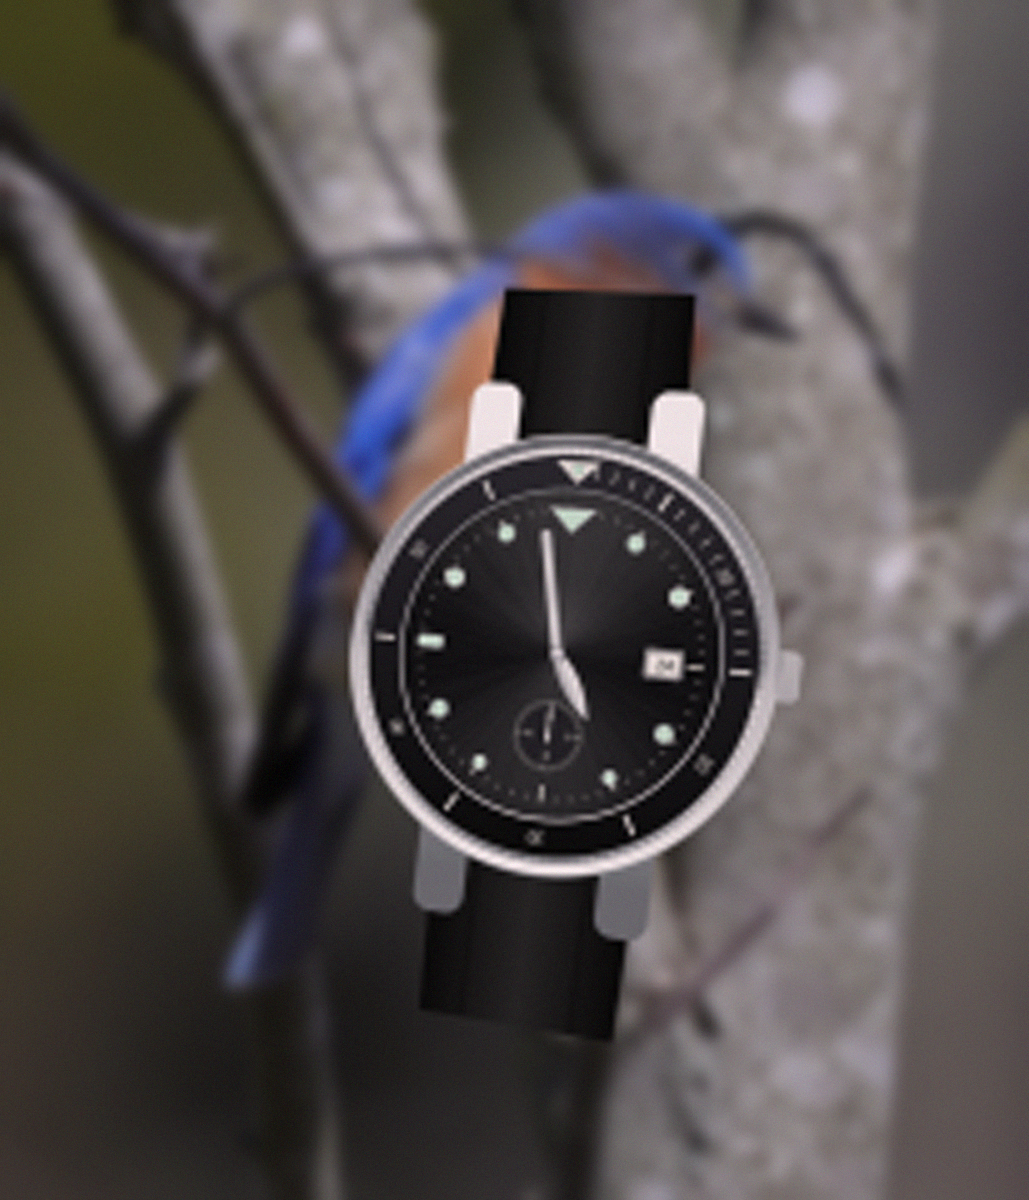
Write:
4,58
